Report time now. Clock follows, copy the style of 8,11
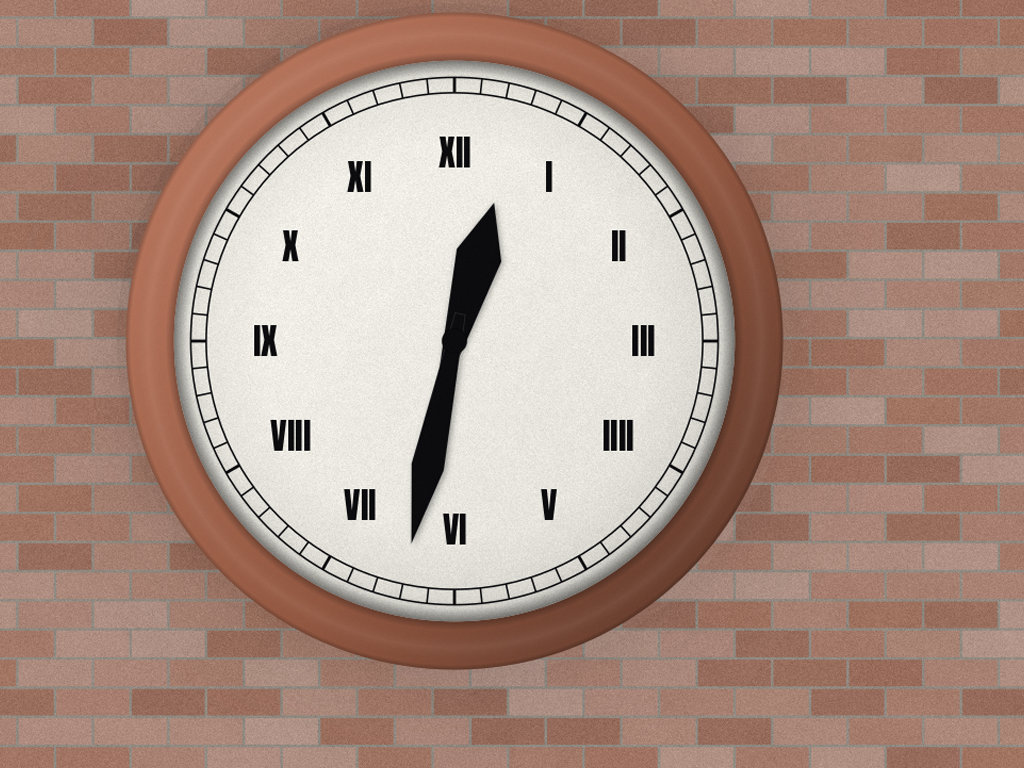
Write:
12,32
